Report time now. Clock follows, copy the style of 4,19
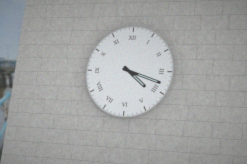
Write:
4,18
